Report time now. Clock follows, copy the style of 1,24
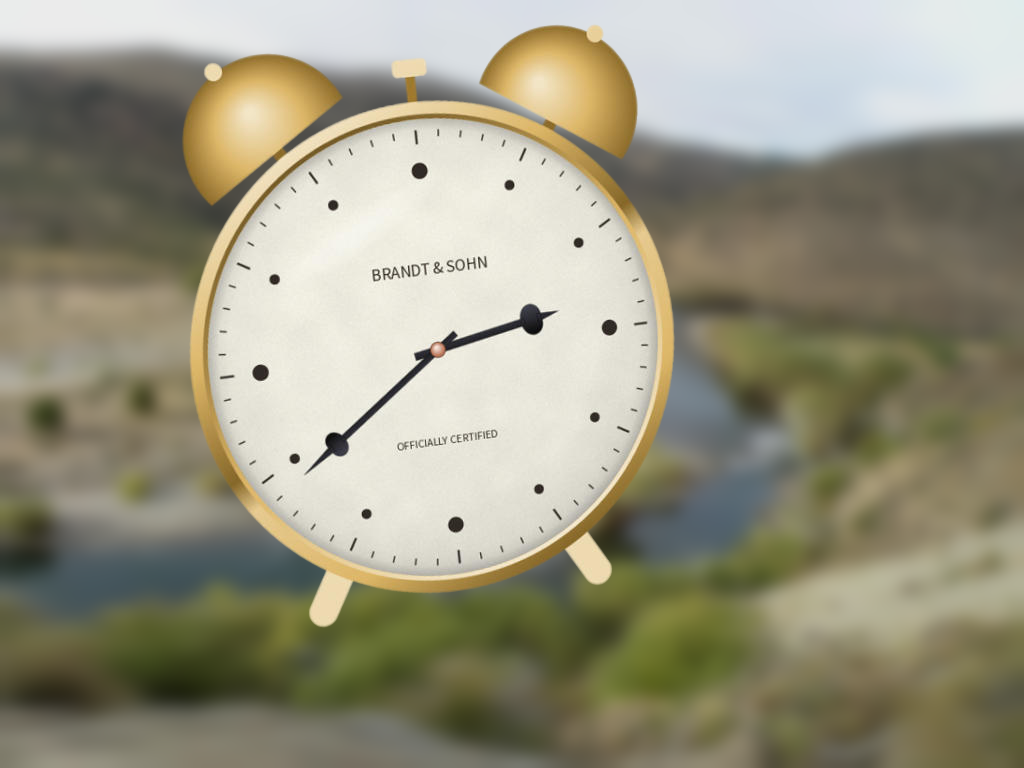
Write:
2,39
